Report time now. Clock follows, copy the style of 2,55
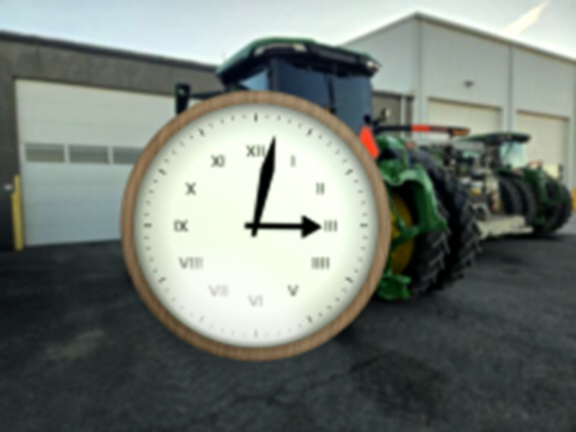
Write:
3,02
